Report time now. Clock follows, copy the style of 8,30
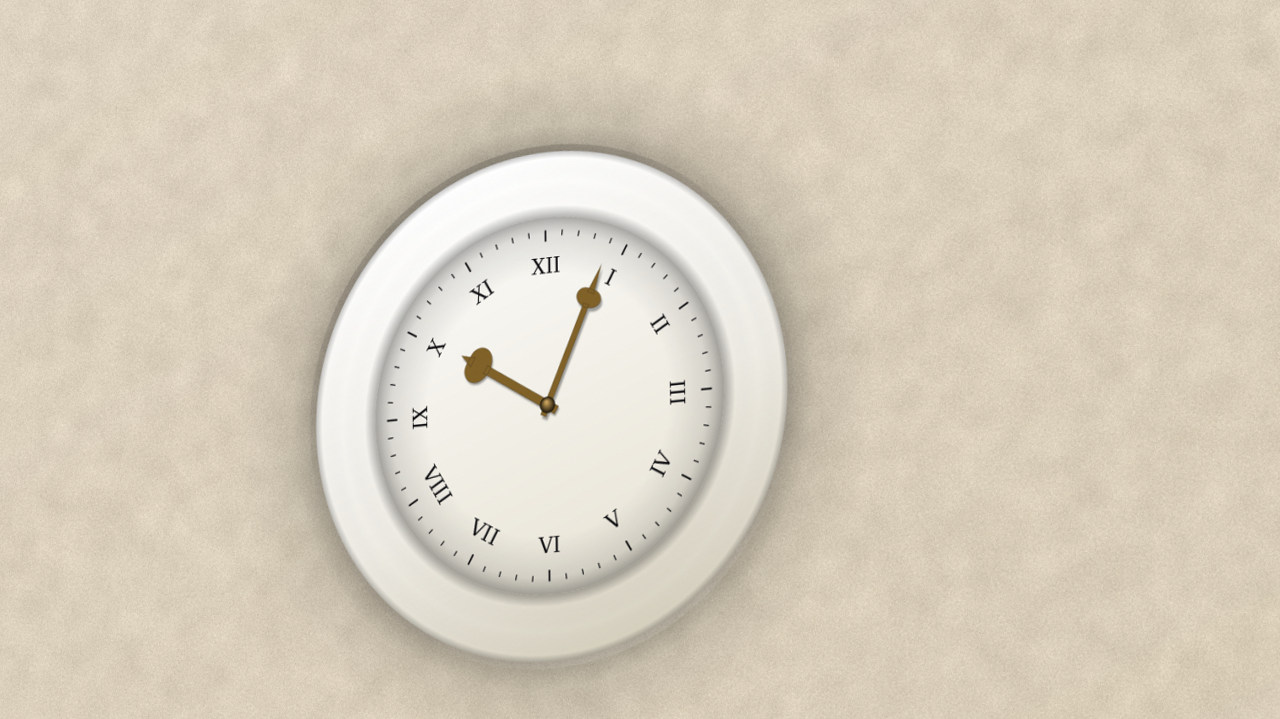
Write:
10,04
